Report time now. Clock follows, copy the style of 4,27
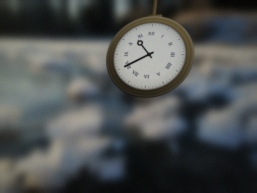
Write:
10,40
